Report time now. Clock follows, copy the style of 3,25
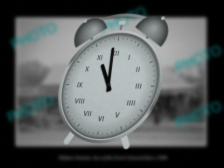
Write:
10,59
